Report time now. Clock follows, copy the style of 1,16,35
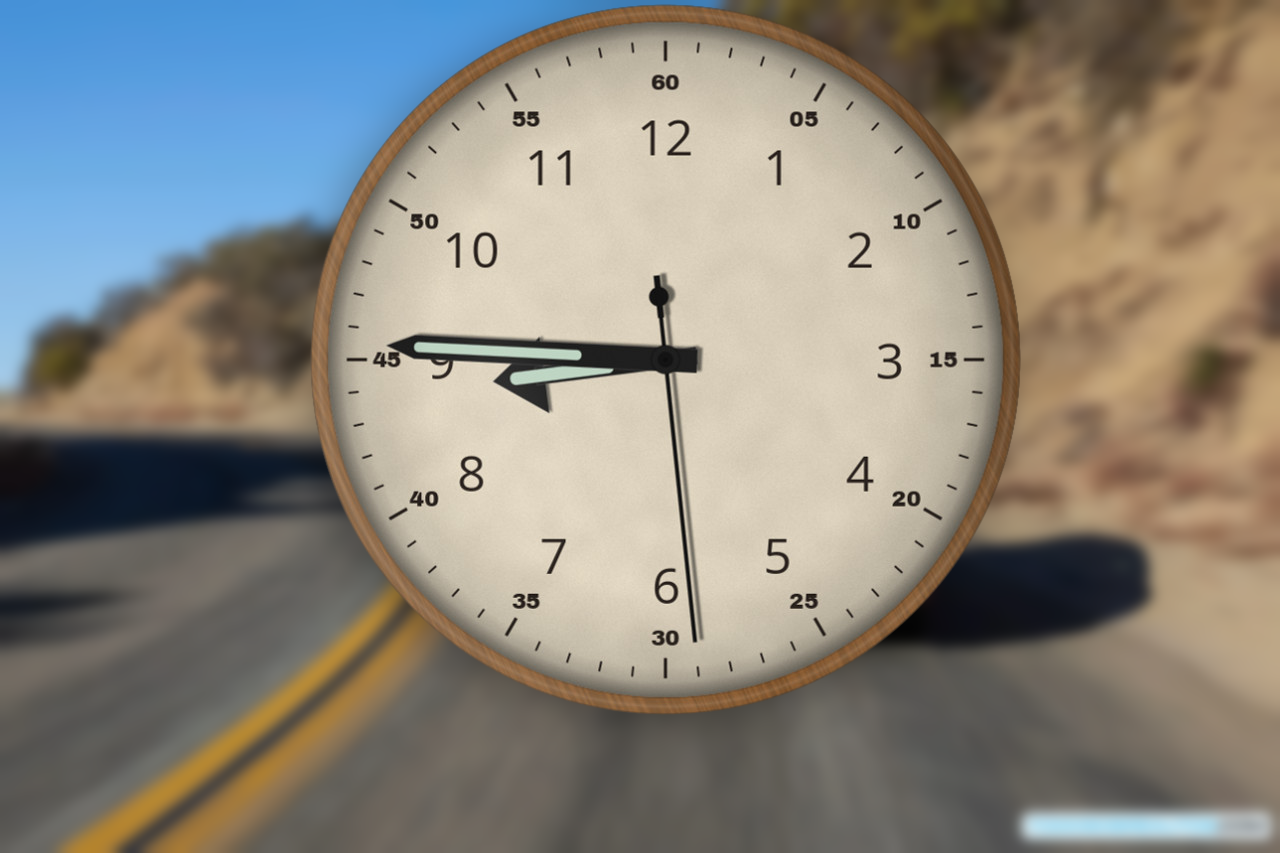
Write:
8,45,29
